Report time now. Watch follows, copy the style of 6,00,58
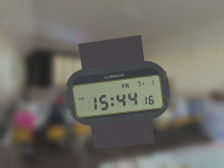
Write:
15,44,16
